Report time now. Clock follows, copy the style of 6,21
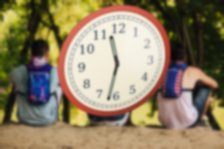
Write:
11,32
